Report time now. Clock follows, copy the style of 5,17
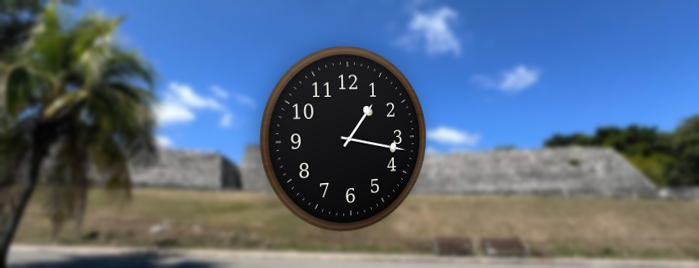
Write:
1,17
